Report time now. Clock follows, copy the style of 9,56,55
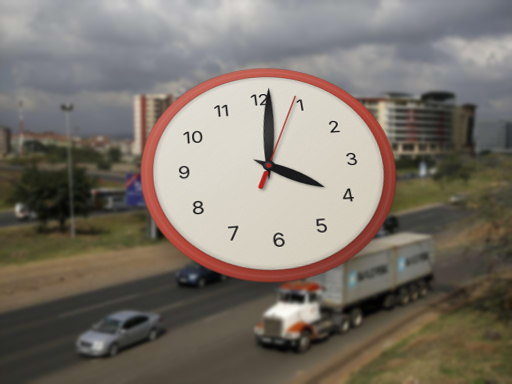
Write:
4,01,04
